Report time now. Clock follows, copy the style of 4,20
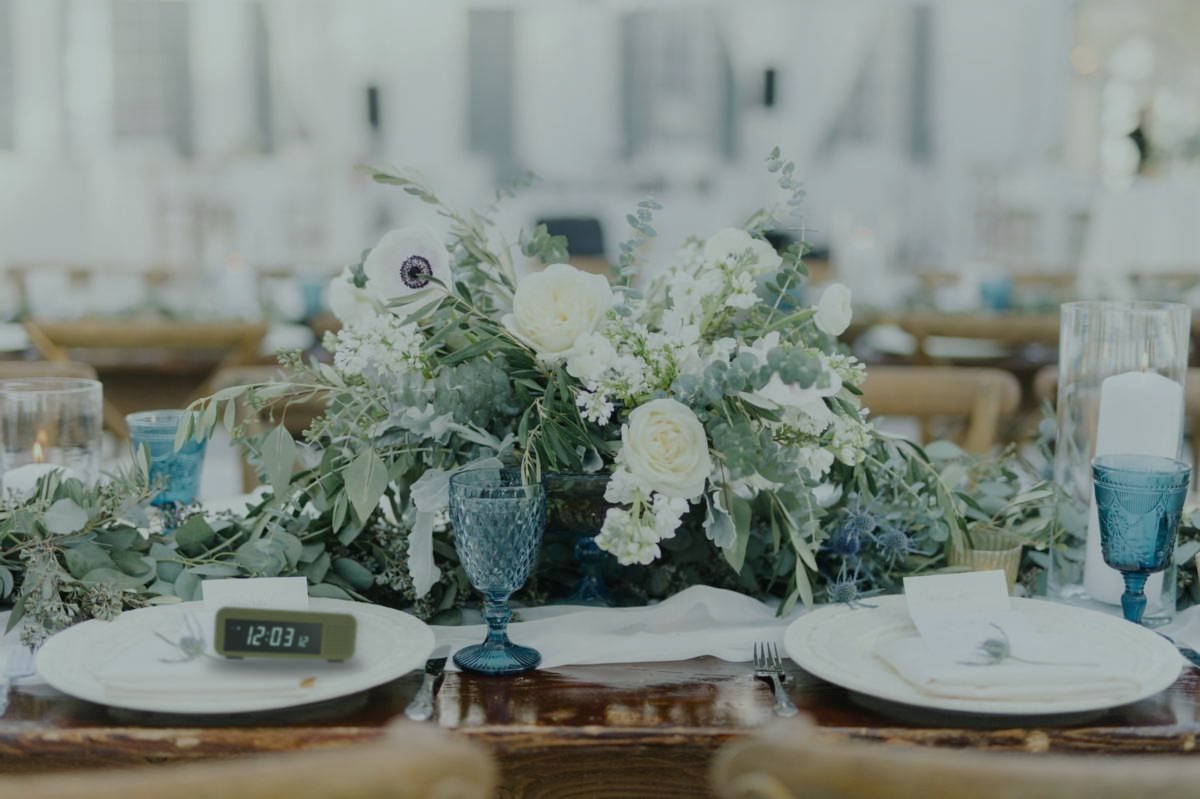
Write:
12,03
